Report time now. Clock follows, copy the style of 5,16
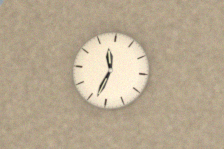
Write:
11,33
